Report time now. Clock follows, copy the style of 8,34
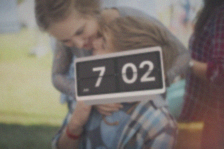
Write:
7,02
